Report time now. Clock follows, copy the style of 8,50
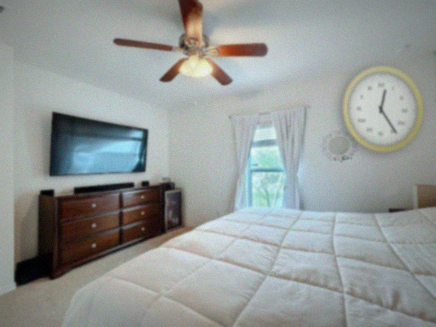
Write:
12,24
